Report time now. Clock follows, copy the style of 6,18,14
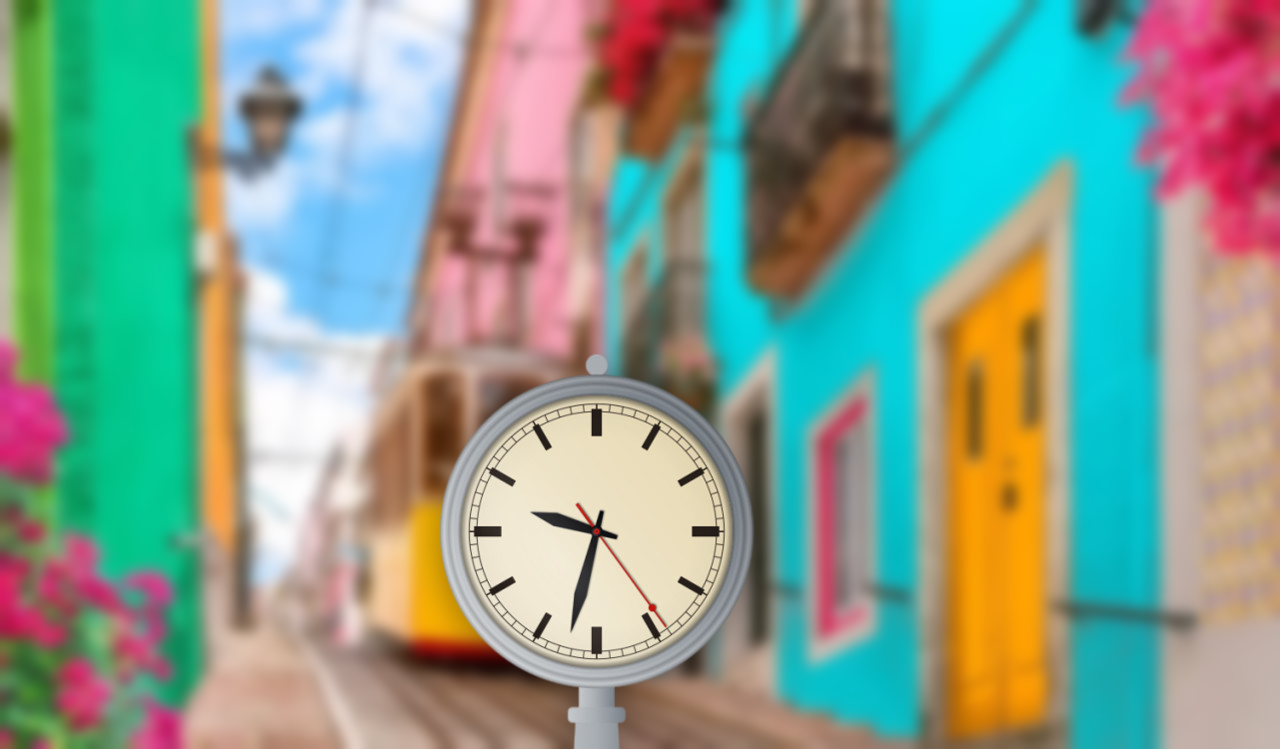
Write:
9,32,24
